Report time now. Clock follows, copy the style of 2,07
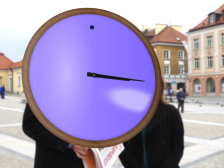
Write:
3,16
